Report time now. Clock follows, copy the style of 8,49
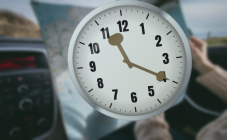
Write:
11,20
